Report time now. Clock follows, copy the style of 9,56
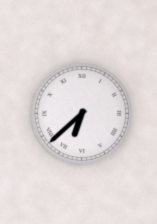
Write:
6,38
